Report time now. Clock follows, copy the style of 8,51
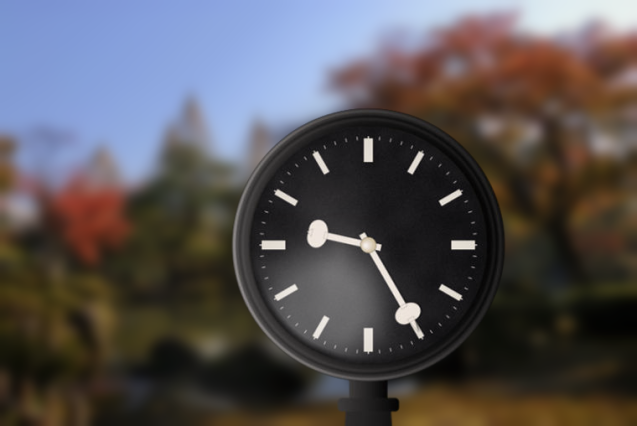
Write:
9,25
